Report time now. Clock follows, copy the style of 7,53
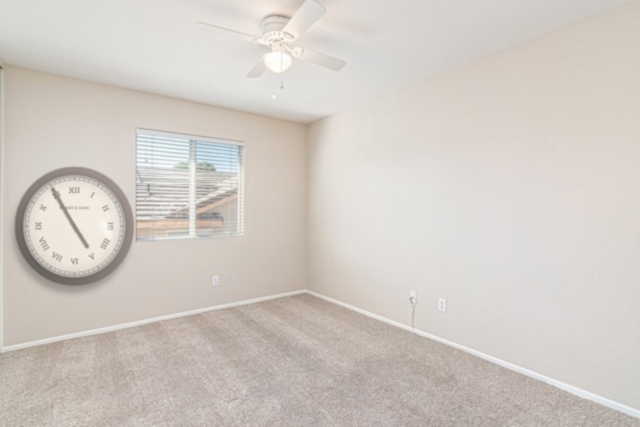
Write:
4,55
